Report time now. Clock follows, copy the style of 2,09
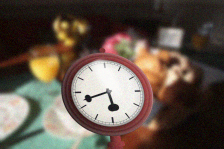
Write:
5,42
